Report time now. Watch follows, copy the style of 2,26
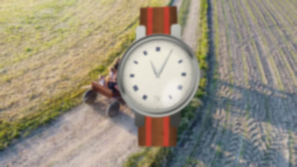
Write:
11,05
